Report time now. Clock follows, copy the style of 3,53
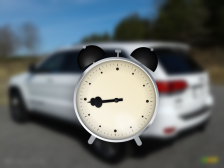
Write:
8,44
